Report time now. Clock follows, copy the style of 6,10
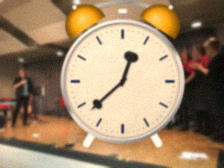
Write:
12,38
